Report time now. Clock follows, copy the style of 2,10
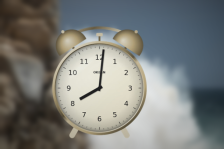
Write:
8,01
